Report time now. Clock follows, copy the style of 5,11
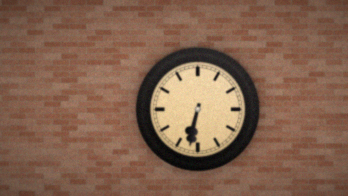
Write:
6,32
